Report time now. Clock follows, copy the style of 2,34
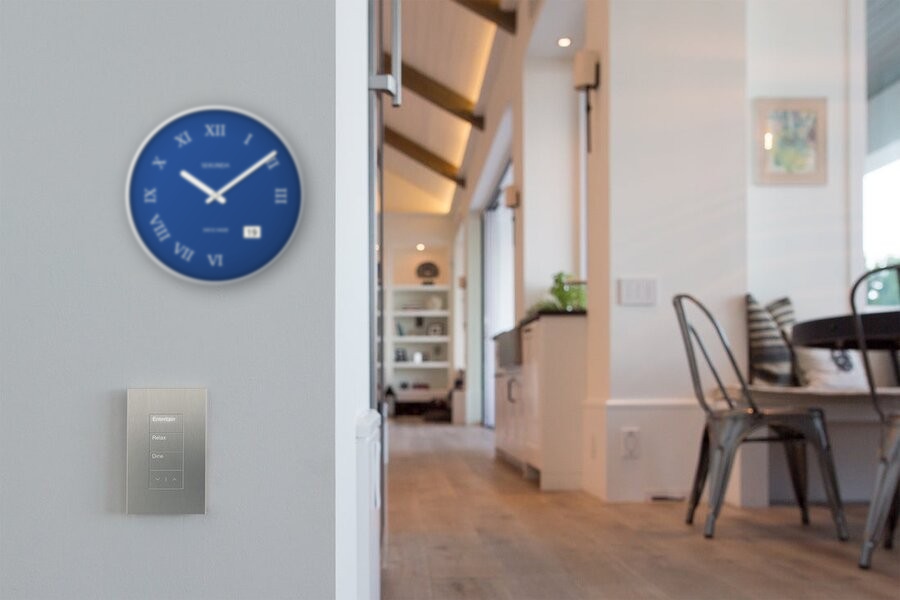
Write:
10,09
